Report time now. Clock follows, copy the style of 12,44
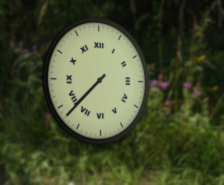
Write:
7,38
